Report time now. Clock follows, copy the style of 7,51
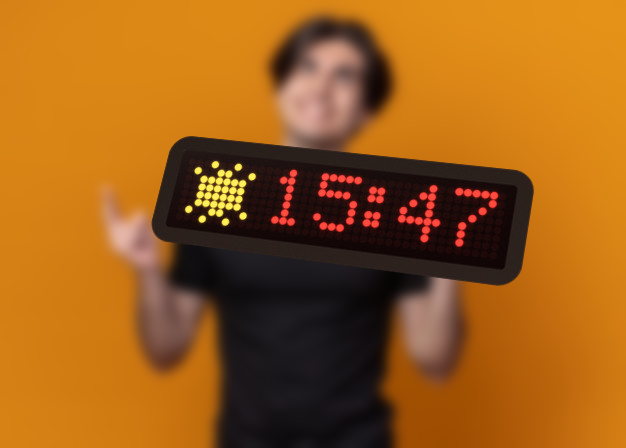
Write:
15,47
